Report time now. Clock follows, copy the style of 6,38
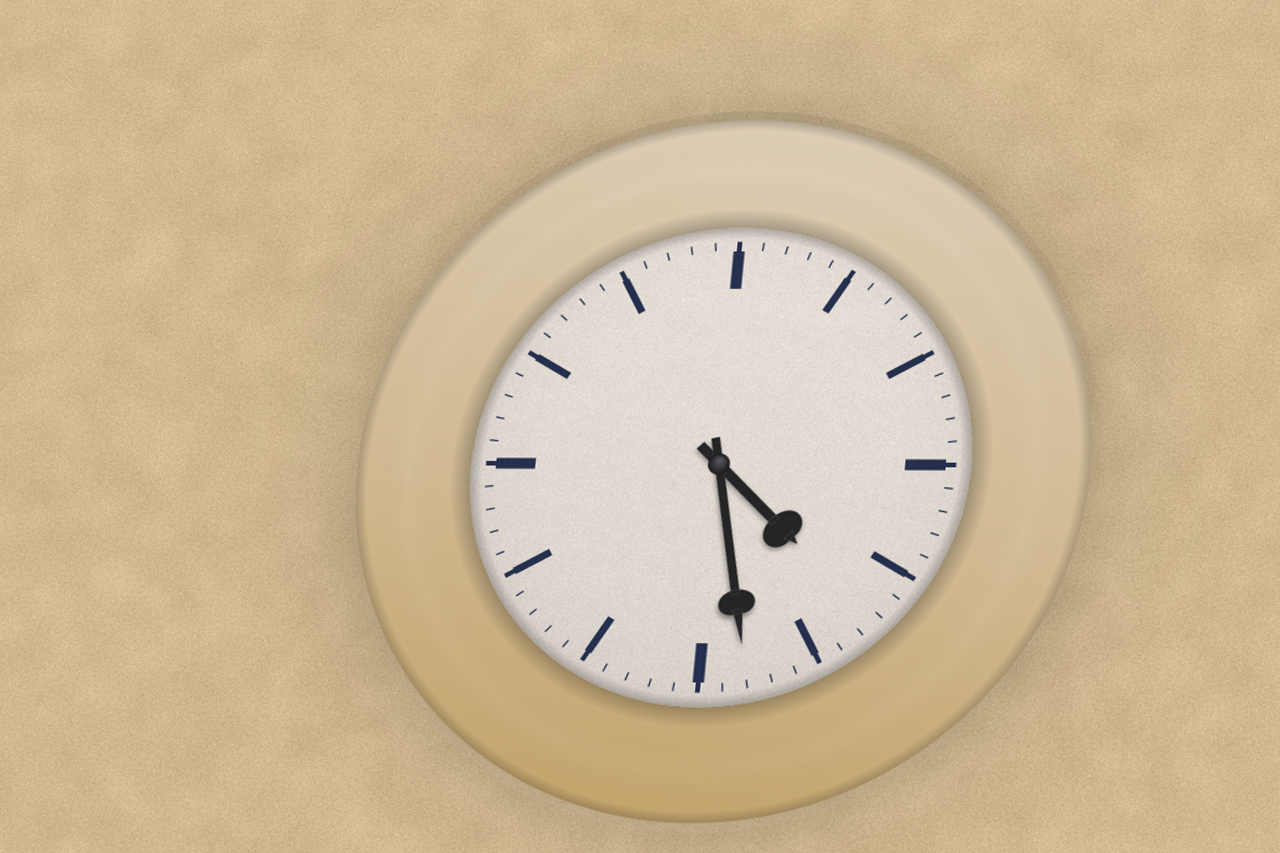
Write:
4,28
